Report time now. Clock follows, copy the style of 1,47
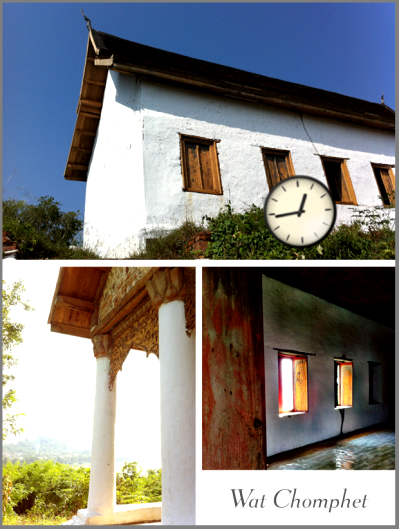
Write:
12,44
